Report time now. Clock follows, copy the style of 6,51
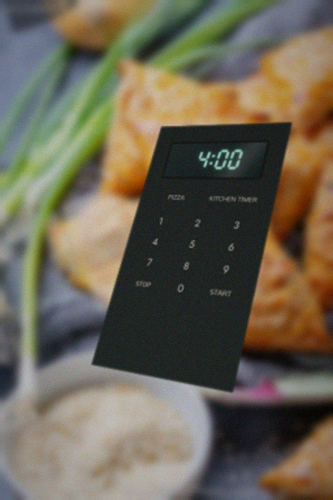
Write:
4,00
